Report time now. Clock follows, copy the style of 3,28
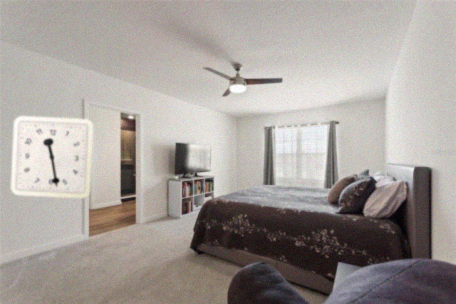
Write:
11,28
